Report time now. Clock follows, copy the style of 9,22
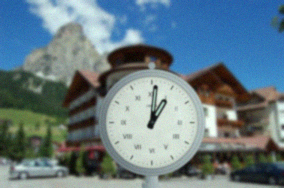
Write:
1,01
